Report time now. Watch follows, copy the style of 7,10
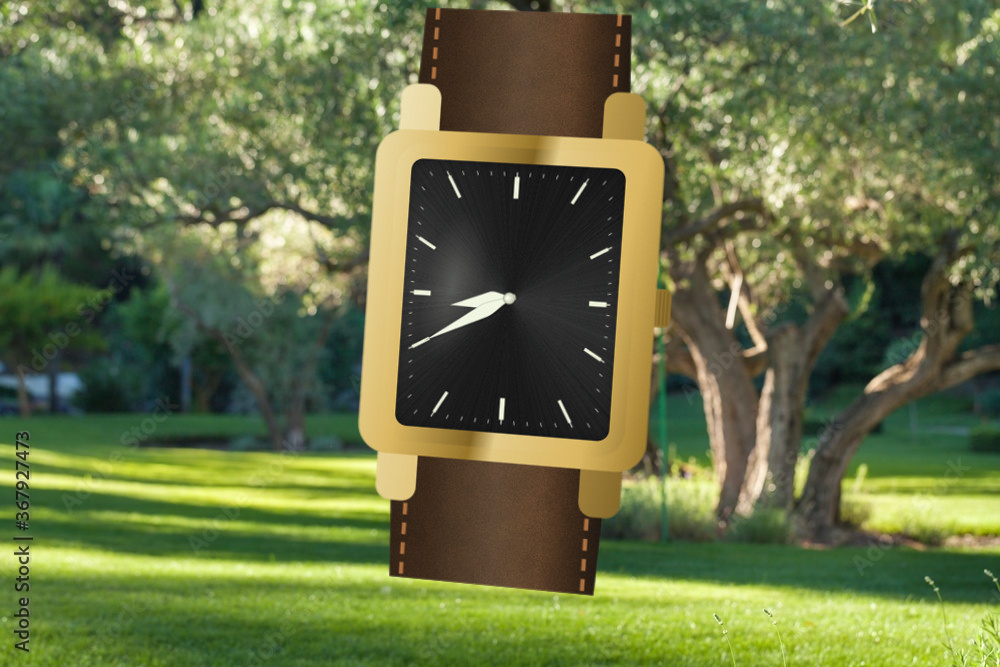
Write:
8,40
